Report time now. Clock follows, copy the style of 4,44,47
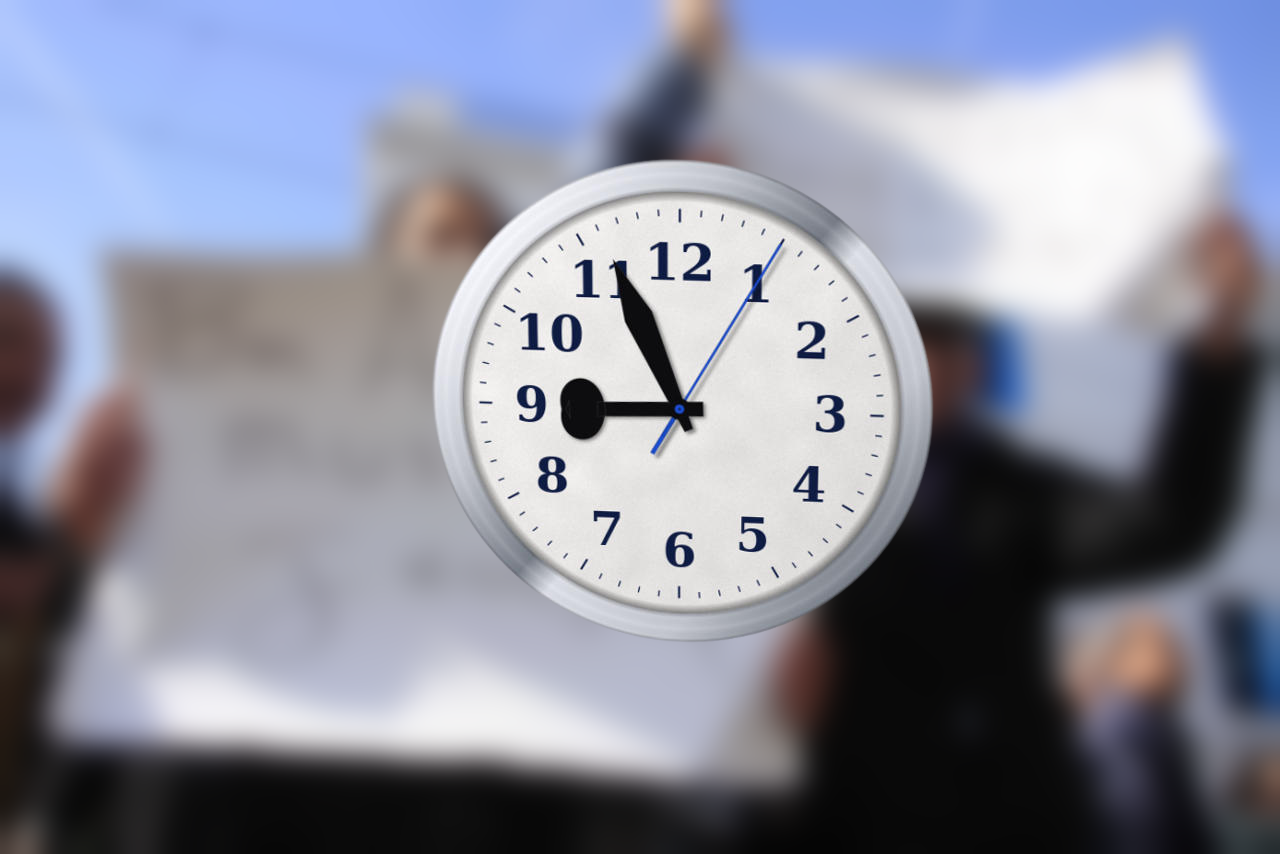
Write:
8,56,05
